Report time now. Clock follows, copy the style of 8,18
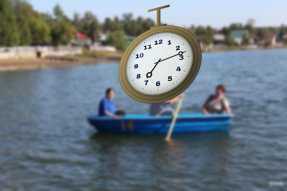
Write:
7,13
